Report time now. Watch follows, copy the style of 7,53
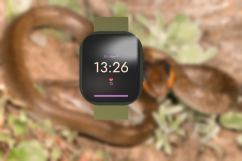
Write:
13,26
